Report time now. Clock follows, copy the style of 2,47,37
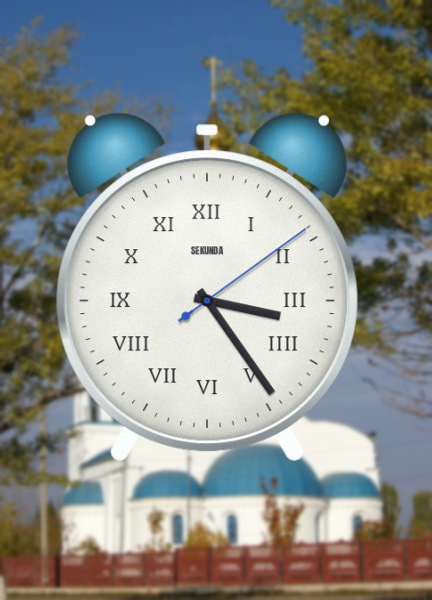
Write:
3,24,09
